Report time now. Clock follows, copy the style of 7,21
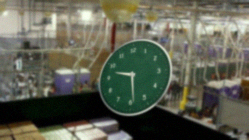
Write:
9,29
